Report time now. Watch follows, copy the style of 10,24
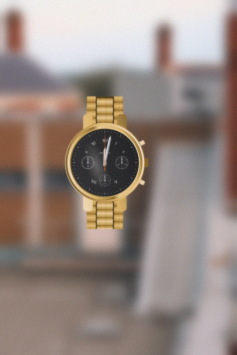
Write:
12,02
